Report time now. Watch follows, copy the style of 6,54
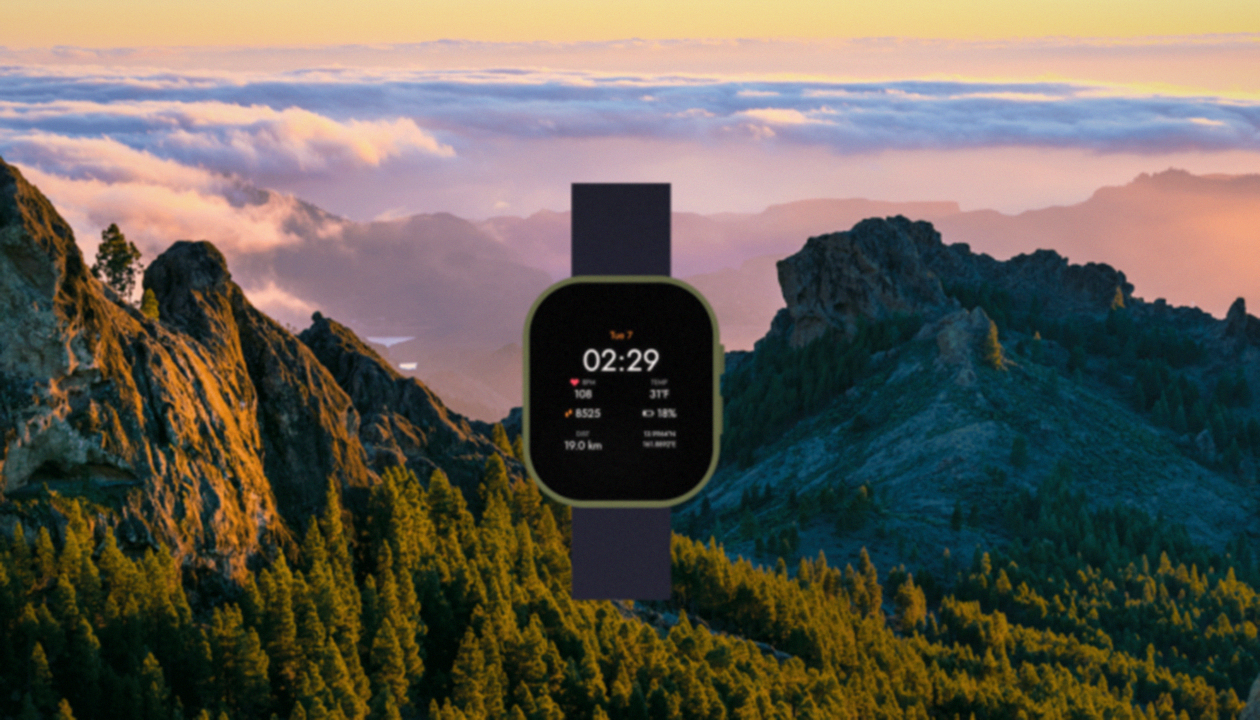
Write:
2,29
